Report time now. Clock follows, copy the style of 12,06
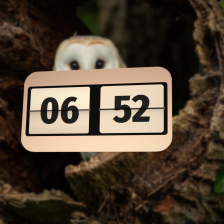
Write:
6,52
